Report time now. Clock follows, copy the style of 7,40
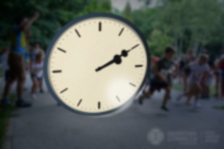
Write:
2,10
